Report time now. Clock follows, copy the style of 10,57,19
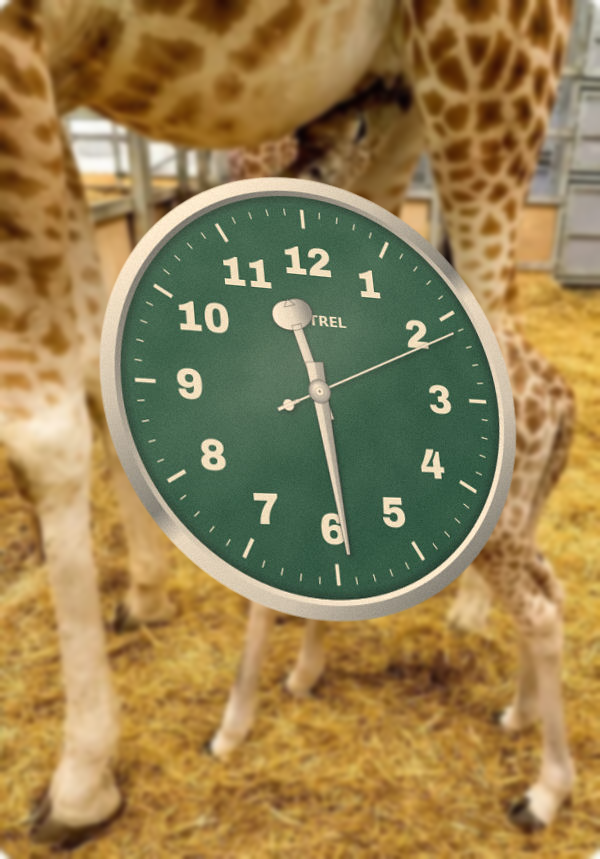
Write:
11,29,11
